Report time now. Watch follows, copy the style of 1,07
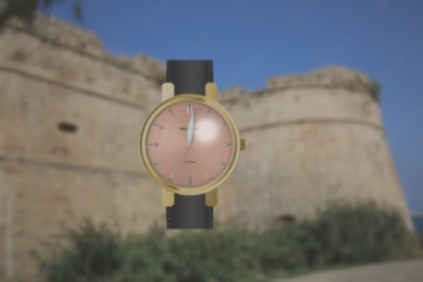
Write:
12,01
